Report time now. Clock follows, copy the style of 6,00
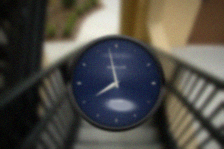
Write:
7,58
